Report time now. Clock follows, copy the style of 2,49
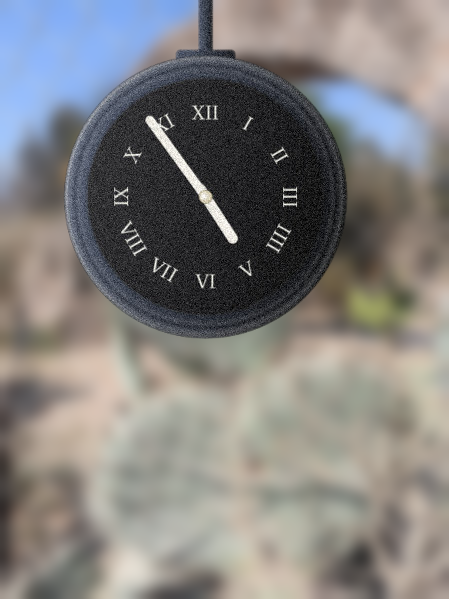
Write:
4,54
